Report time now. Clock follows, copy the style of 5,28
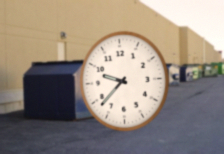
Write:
9,38
